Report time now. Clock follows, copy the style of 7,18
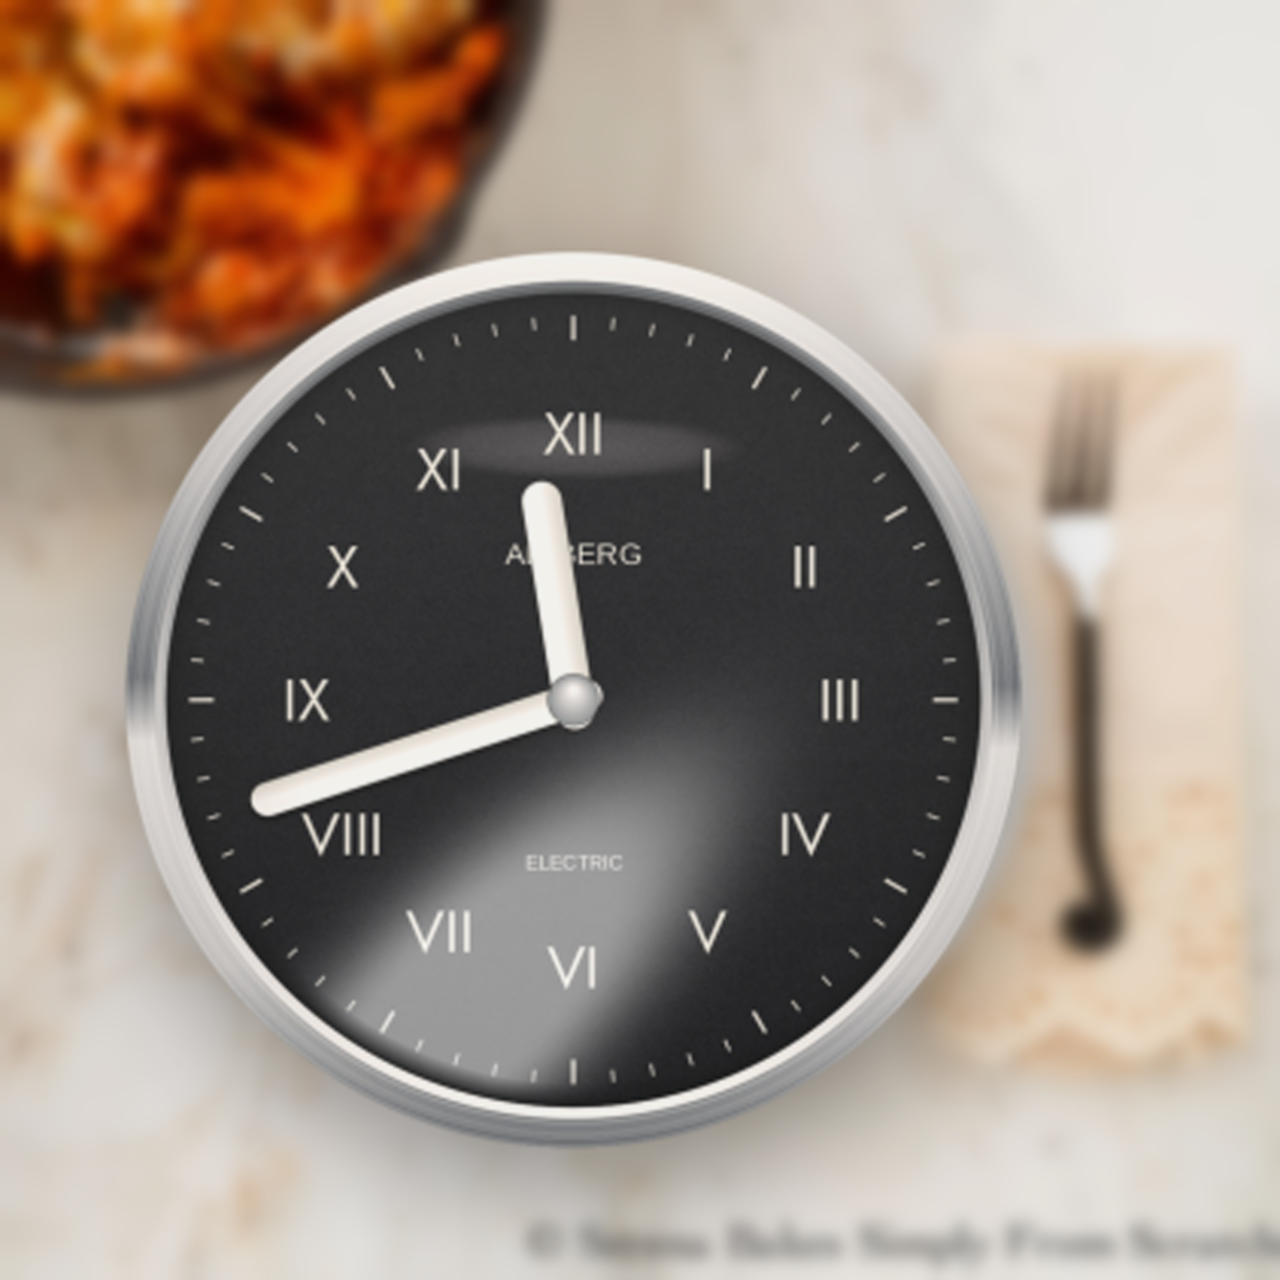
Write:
11,42
